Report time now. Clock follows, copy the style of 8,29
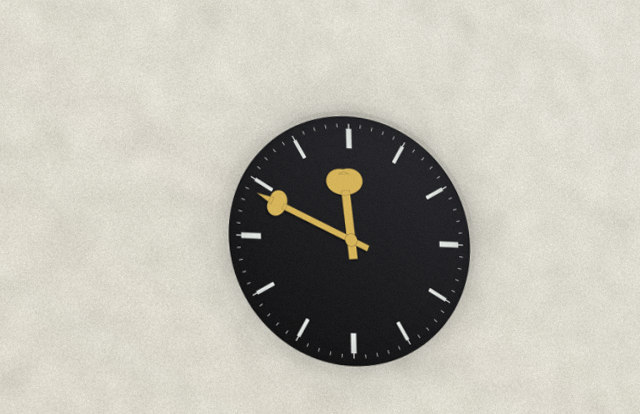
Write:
11,49
